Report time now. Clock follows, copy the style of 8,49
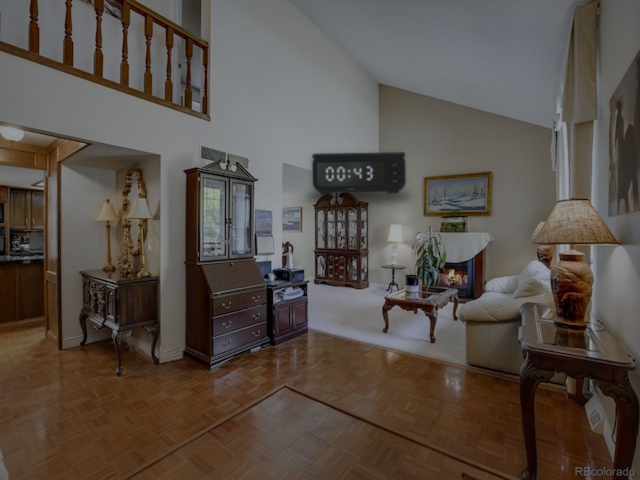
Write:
0,43
